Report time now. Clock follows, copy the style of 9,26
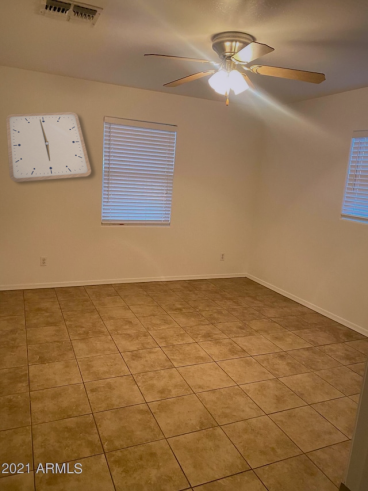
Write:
5,59
